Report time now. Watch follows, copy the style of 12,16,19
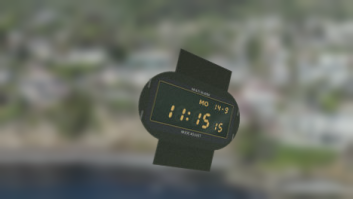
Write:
11,15,15
